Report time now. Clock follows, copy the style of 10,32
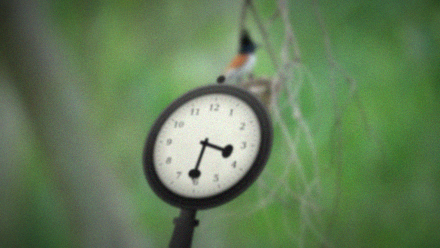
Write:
3,31
